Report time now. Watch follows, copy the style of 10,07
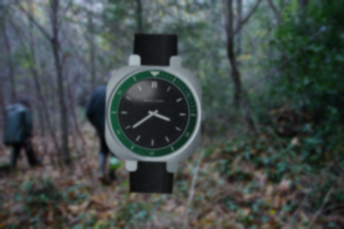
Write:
3,39
